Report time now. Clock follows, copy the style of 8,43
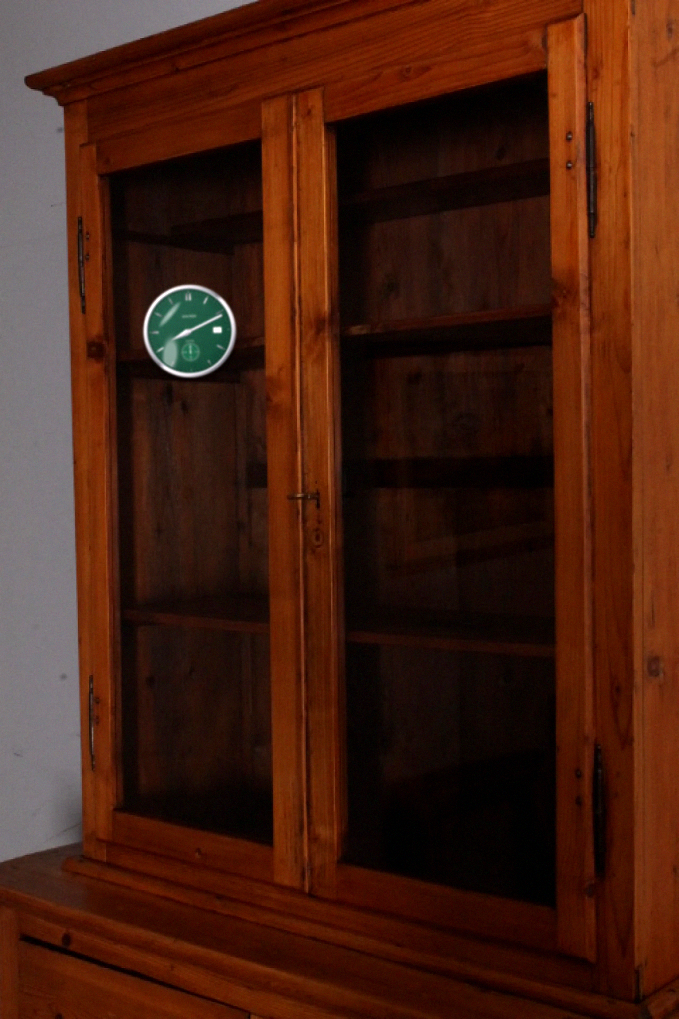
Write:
8,11
